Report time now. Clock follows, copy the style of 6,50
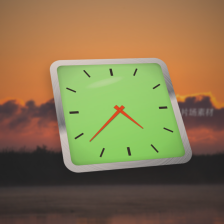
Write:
4,38
